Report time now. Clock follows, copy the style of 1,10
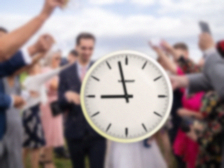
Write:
8,58
